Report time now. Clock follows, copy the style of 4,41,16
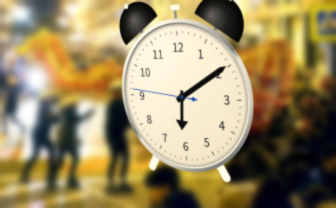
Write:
6,09,46
